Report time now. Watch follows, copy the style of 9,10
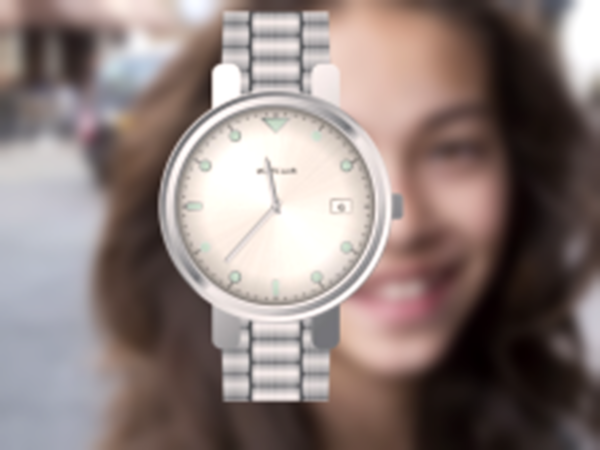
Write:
11,37
